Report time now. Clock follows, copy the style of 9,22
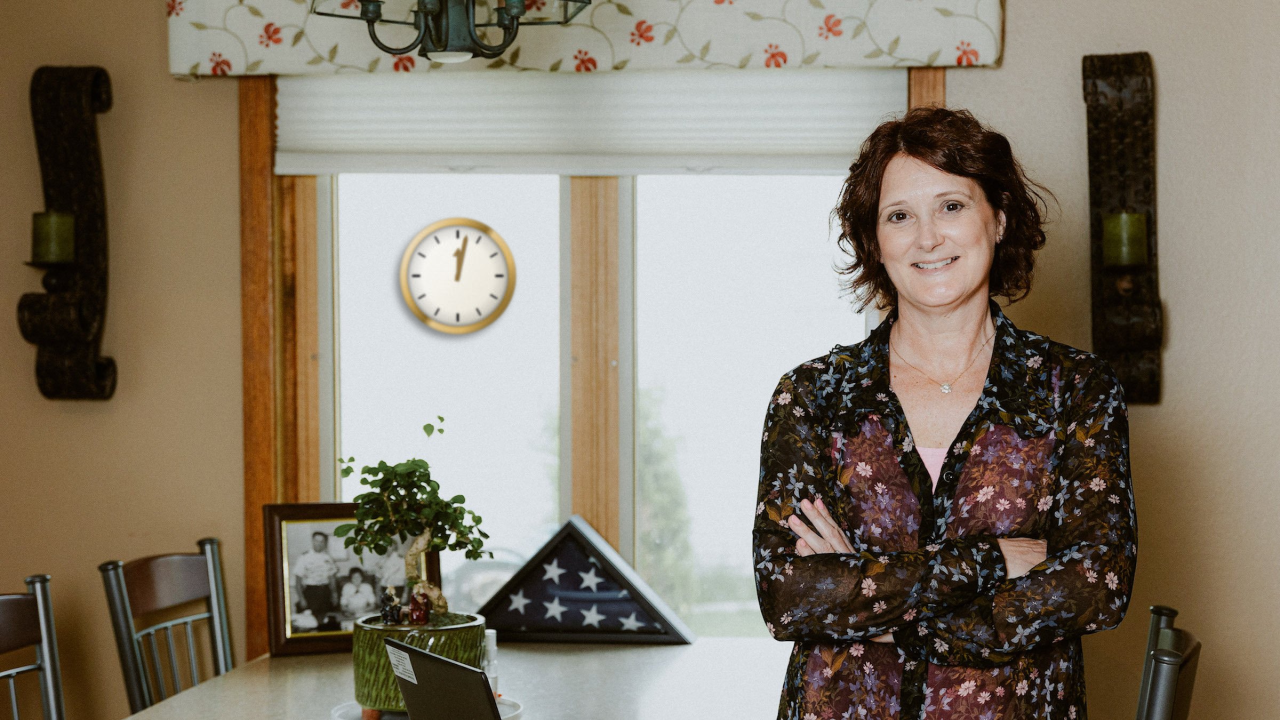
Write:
12,02
